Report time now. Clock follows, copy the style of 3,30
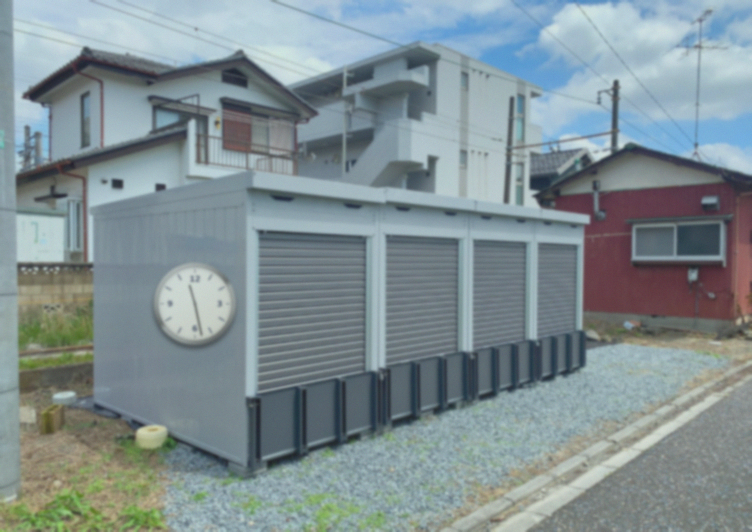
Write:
11,28
